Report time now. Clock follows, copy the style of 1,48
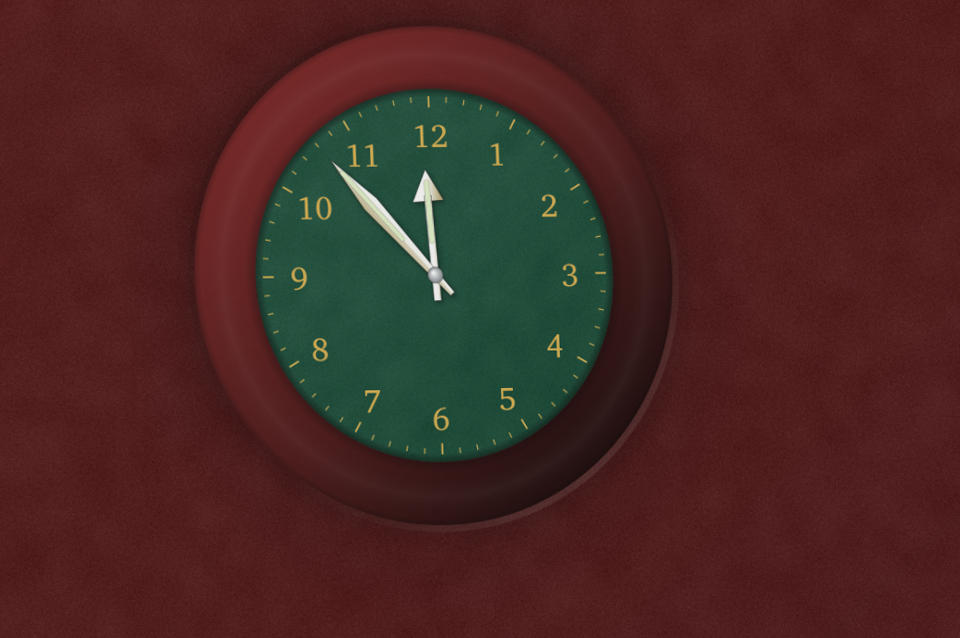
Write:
11,53
